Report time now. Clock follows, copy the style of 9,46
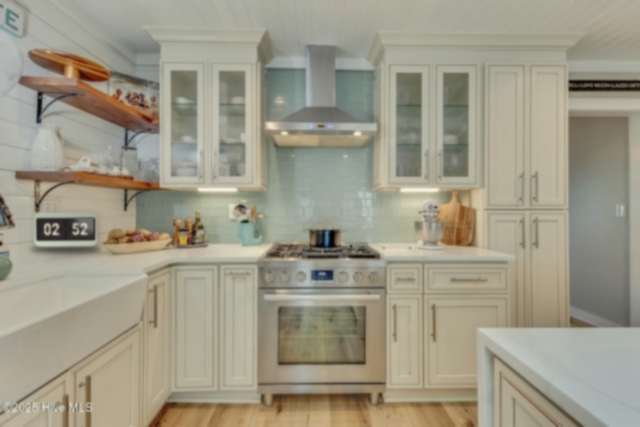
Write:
2,52
